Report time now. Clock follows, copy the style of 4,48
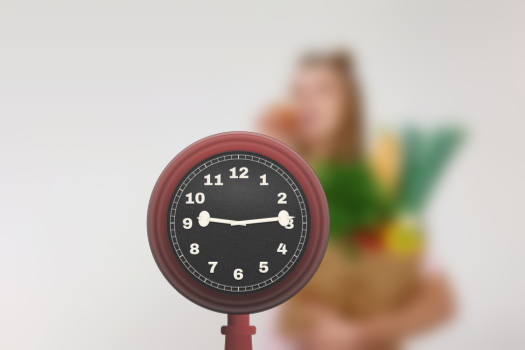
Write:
9,14
